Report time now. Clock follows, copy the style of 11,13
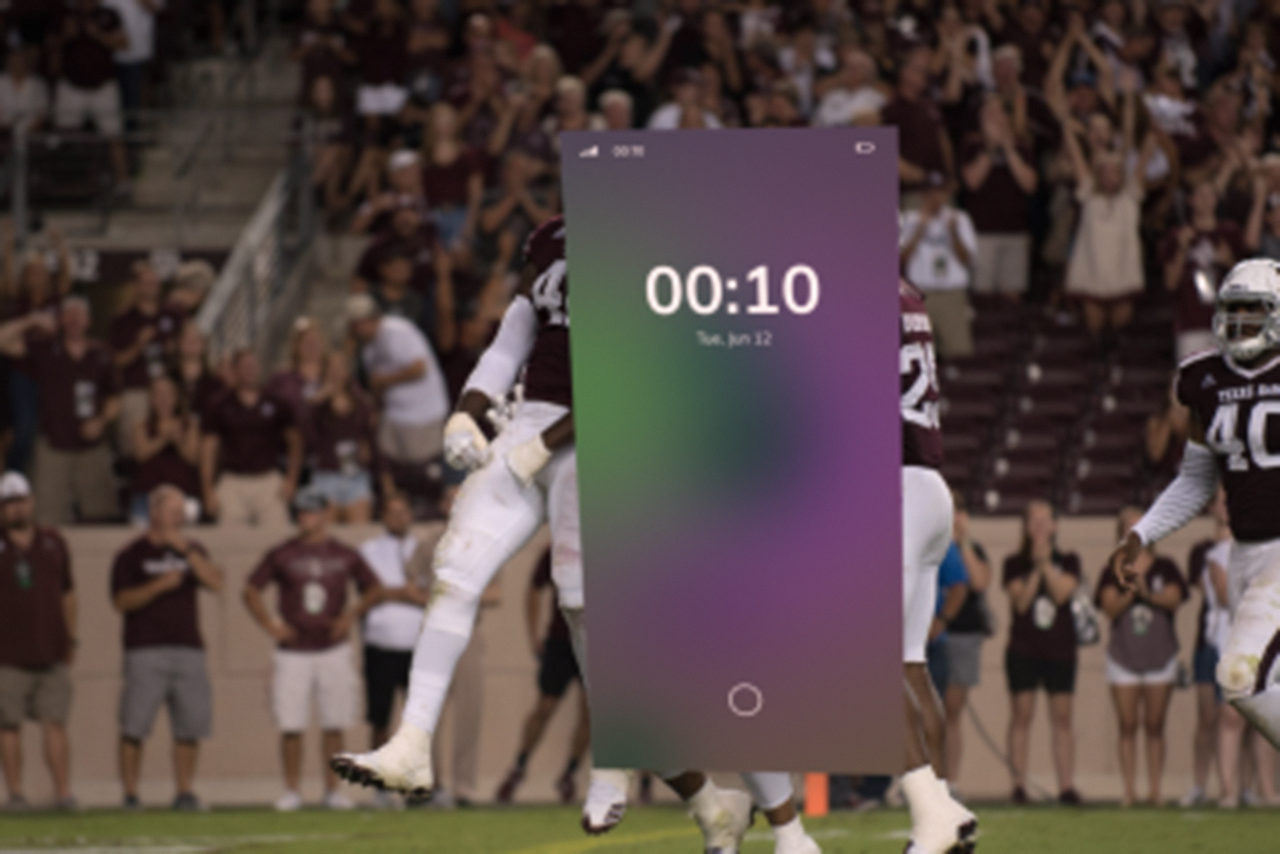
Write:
0,10
